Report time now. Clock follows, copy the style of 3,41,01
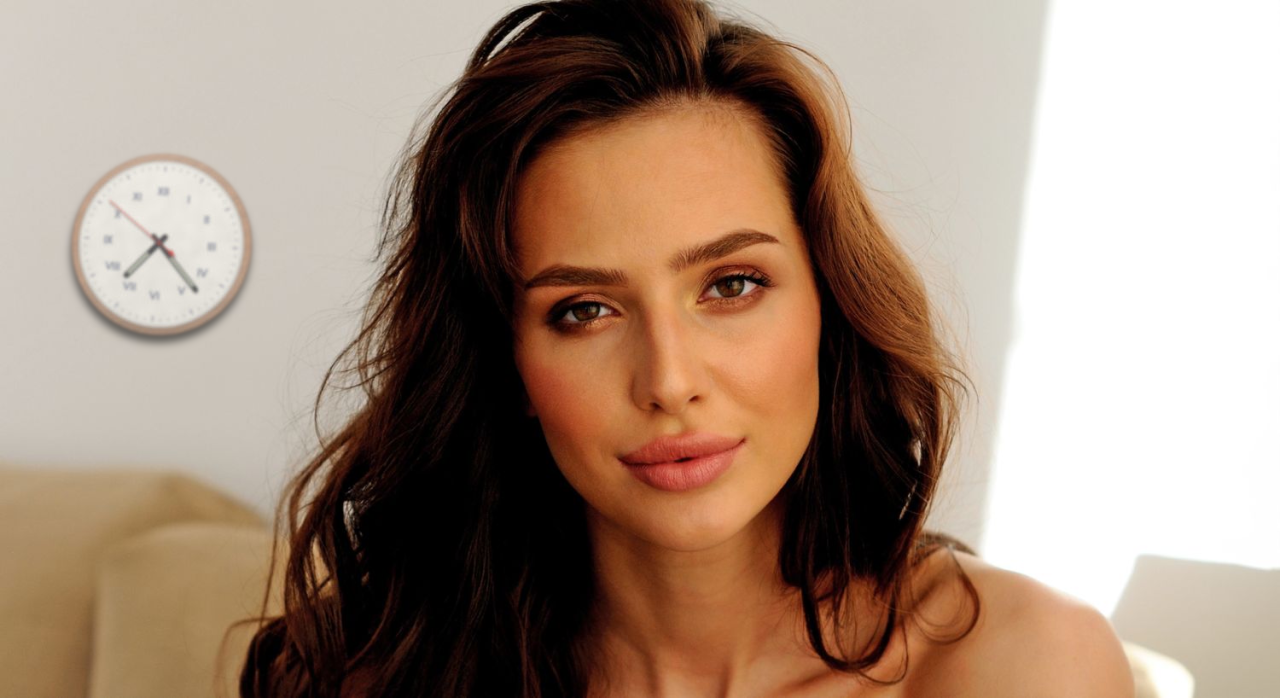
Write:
7,22,51
